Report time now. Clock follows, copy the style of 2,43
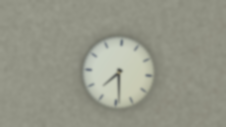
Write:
7,29
